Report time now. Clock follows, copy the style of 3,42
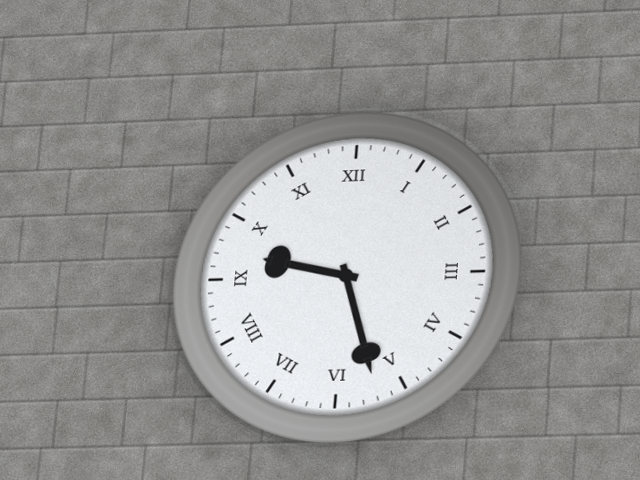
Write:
9,27
